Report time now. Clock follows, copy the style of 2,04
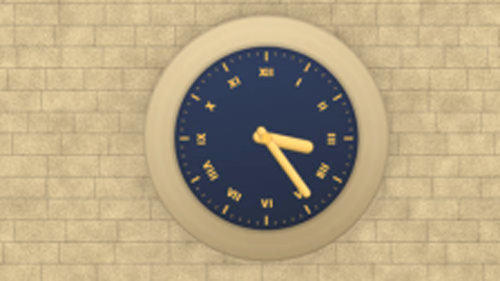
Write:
3,24
